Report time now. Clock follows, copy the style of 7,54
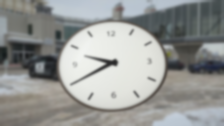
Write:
9,40
